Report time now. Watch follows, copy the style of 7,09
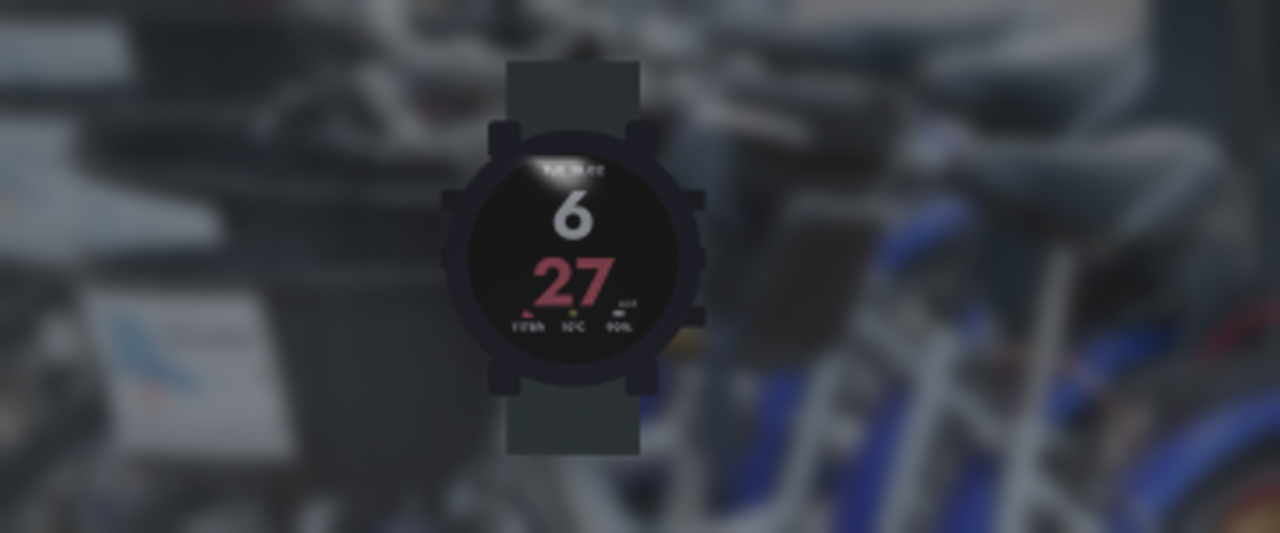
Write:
6,27
